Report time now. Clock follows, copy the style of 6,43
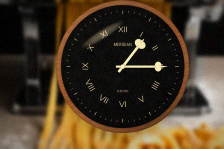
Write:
1,15
